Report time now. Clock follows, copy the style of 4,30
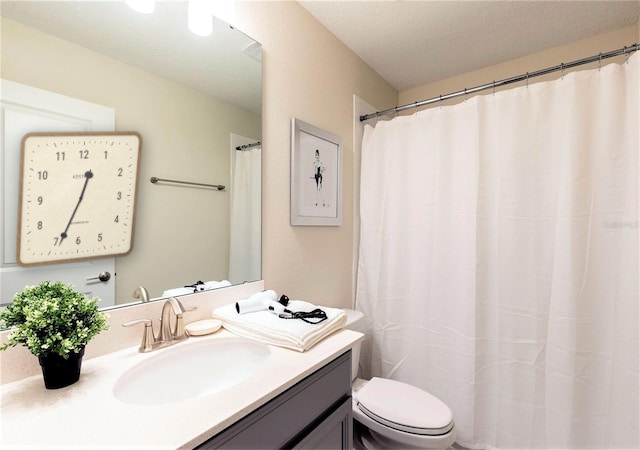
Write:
12,34
